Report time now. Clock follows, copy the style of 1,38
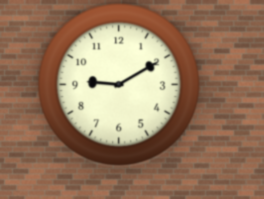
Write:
9,10
